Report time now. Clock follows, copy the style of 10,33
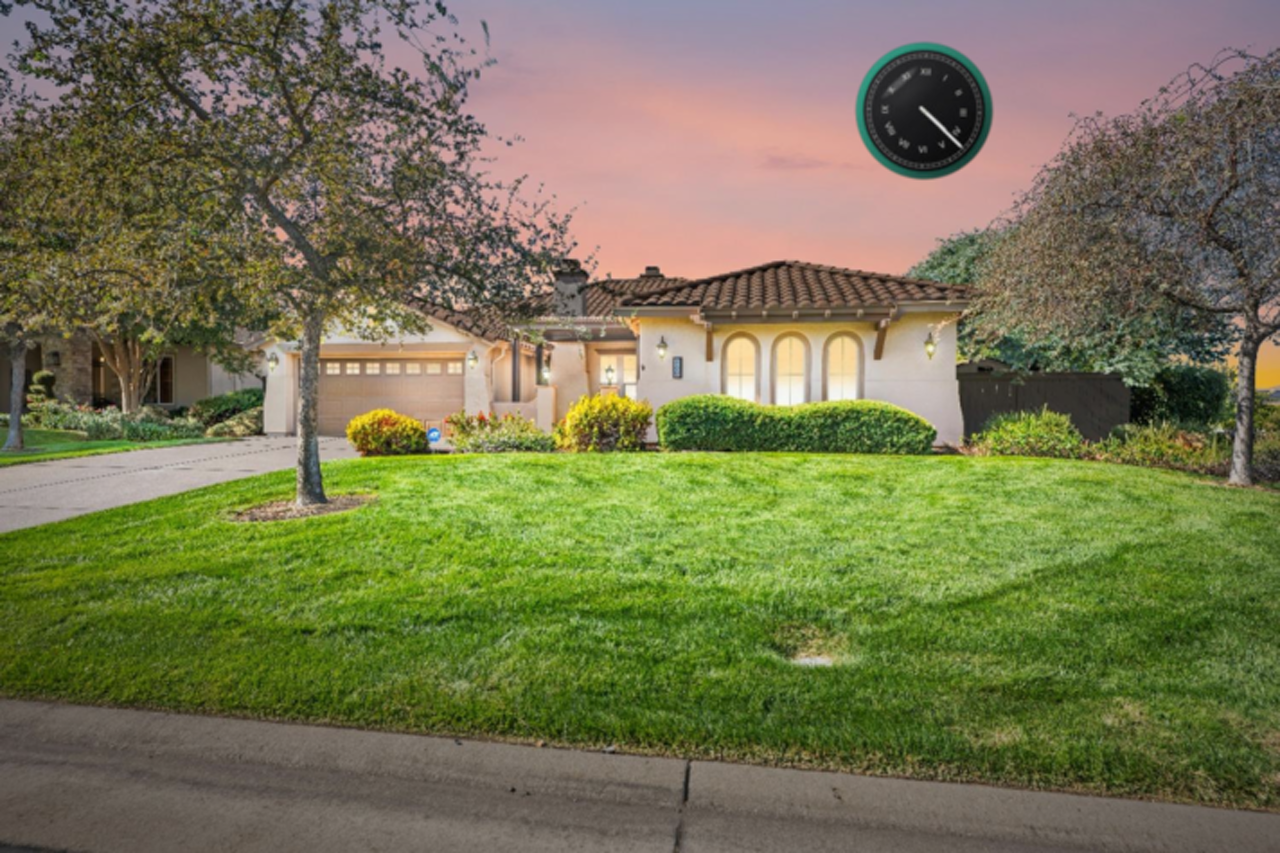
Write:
4,22
